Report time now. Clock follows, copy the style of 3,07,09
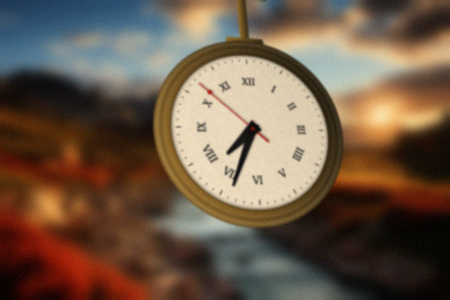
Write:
7,33,52
